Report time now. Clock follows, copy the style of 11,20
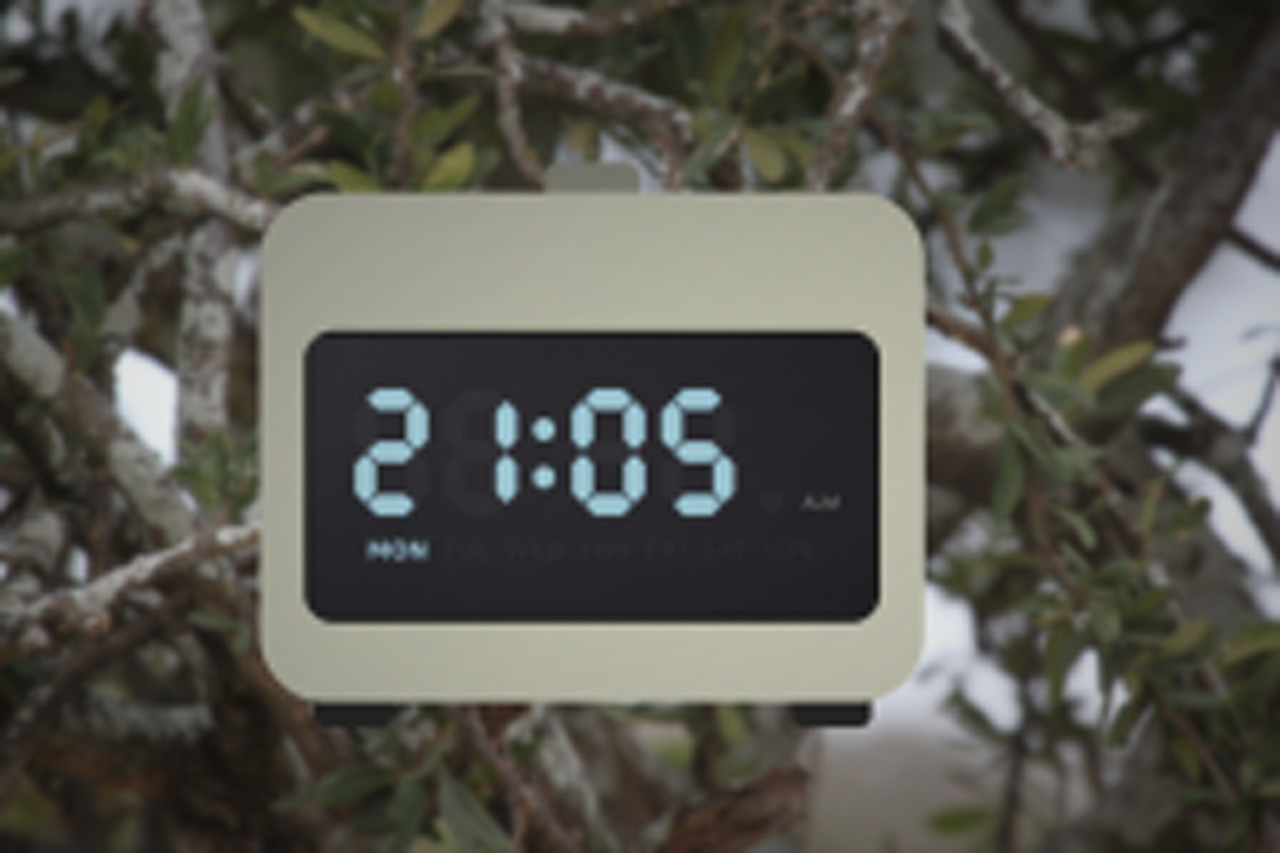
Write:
21,05
